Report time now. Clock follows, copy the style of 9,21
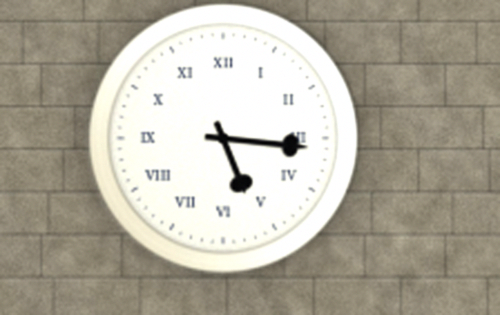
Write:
5,16
